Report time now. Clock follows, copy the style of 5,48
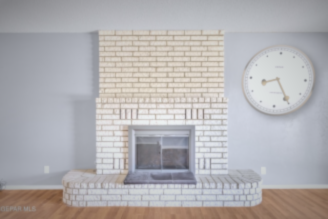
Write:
8,25
